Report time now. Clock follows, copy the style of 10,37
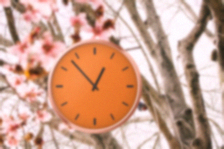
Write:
12,53
